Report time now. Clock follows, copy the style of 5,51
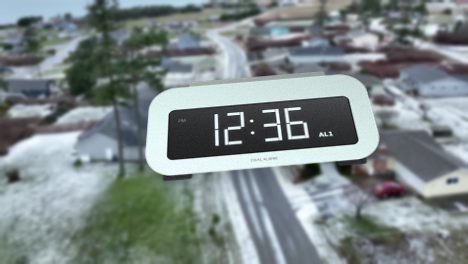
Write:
12,36
